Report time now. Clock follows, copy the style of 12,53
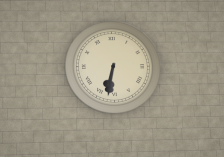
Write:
6,32
